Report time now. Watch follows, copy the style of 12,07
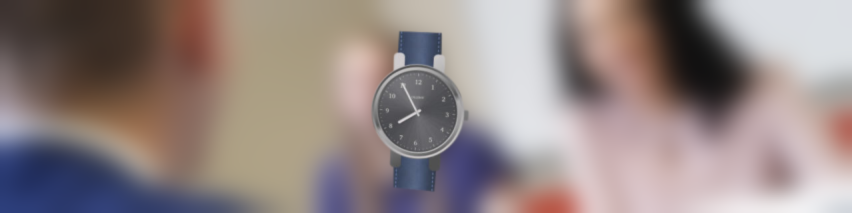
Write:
7,55
